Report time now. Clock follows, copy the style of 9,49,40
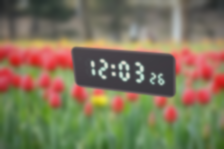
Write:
12,03,26
